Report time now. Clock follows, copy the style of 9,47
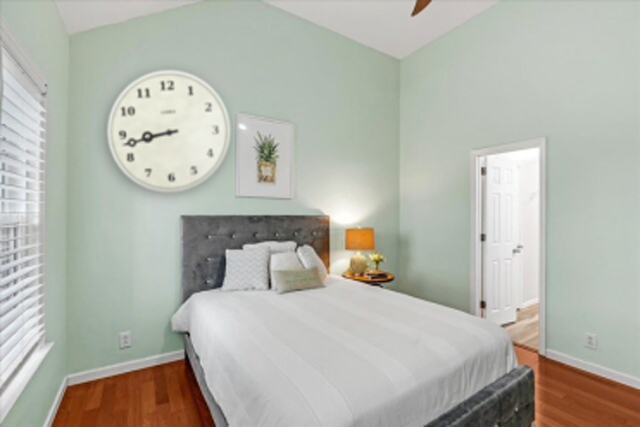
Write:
8,43
